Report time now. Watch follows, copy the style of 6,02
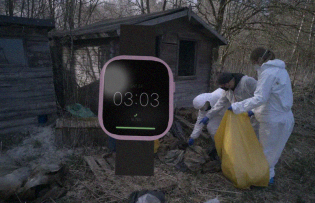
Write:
3,03
